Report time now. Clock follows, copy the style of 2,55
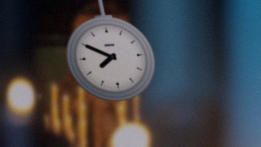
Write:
7,50
